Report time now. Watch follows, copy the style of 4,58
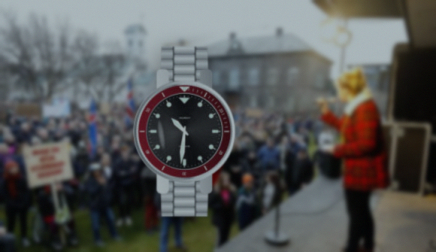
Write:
10,31
